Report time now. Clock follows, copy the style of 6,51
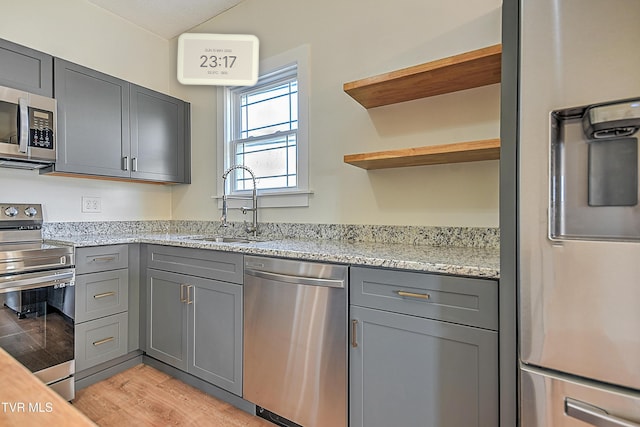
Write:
23,17
